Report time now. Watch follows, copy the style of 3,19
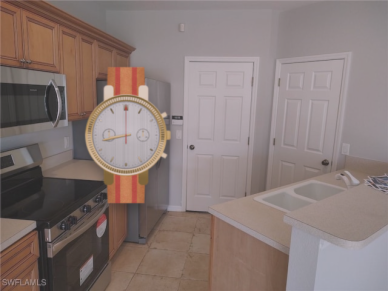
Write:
8,43
